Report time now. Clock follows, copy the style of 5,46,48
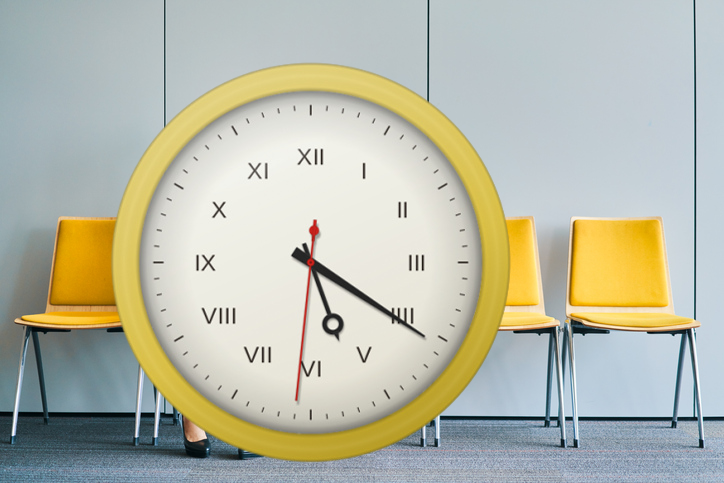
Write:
5,20,31
